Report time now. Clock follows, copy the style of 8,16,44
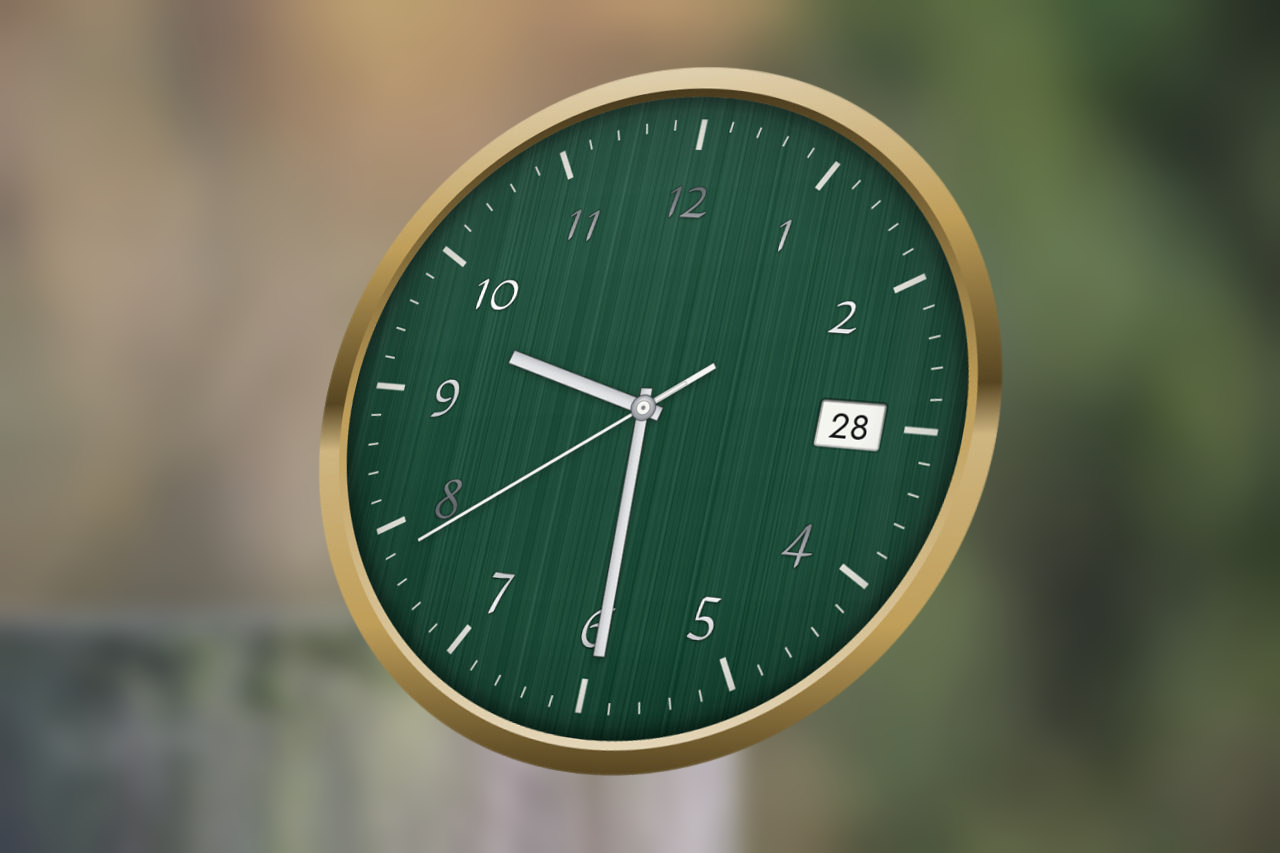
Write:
9,29,39
